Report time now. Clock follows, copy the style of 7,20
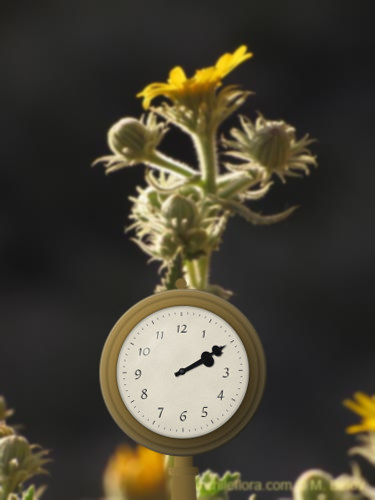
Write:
2,10
